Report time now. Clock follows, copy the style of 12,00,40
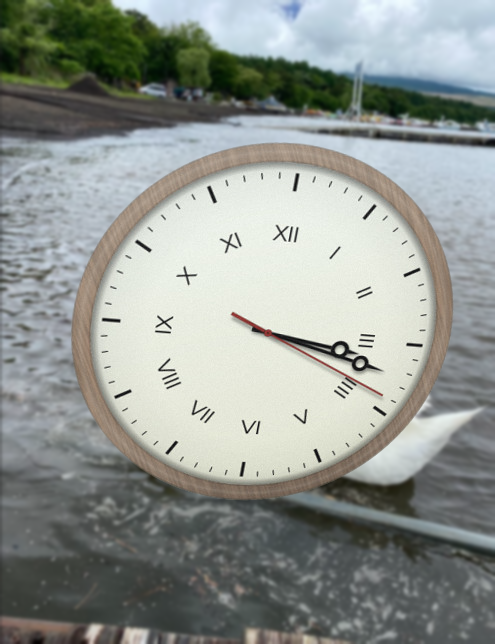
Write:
3,17,19
